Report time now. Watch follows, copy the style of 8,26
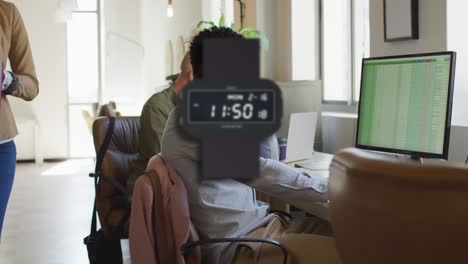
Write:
11,50
